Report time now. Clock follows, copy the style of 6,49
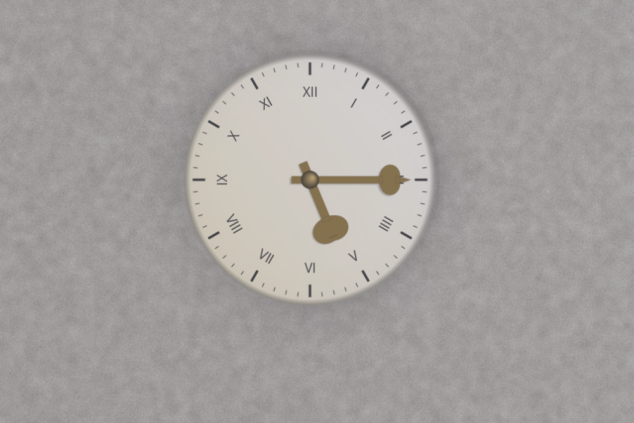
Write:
5,15
